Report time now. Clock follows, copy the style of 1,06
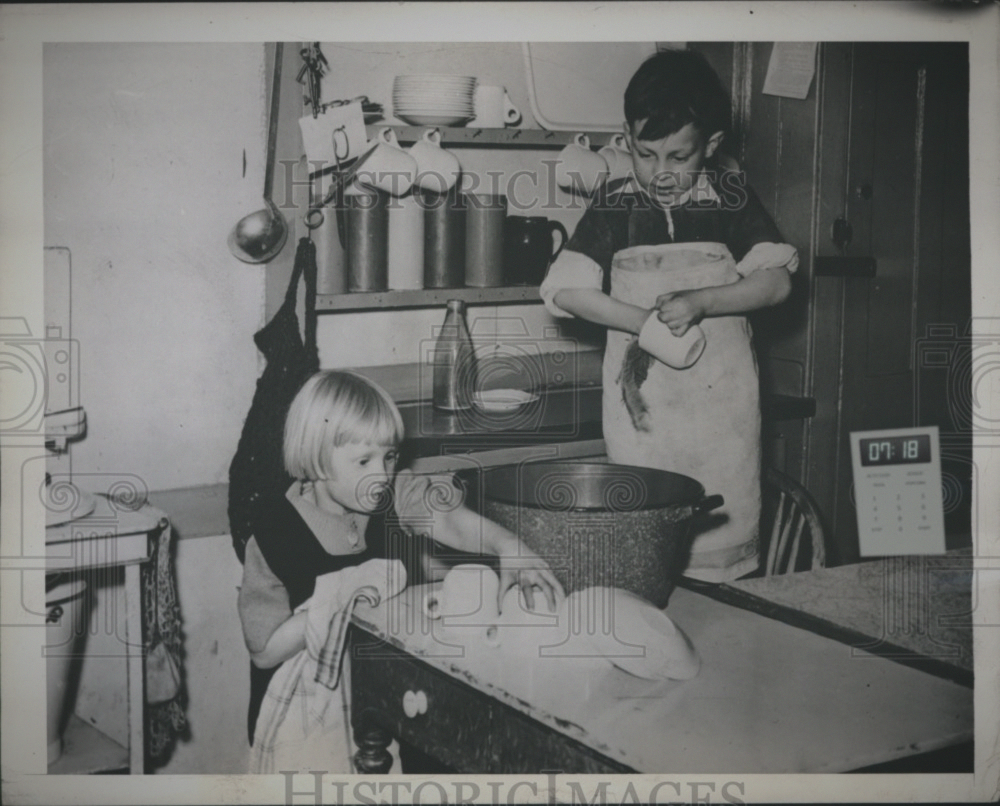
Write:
7,18
